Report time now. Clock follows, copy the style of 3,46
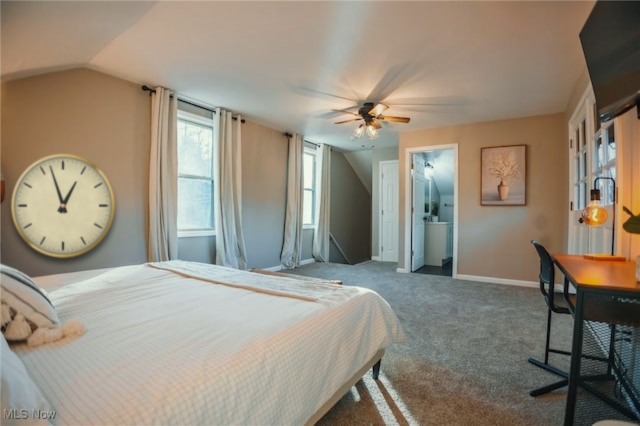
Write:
12,57
